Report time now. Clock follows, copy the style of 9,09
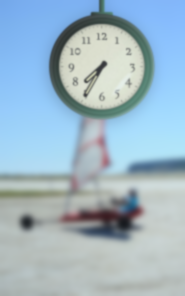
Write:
7,35
